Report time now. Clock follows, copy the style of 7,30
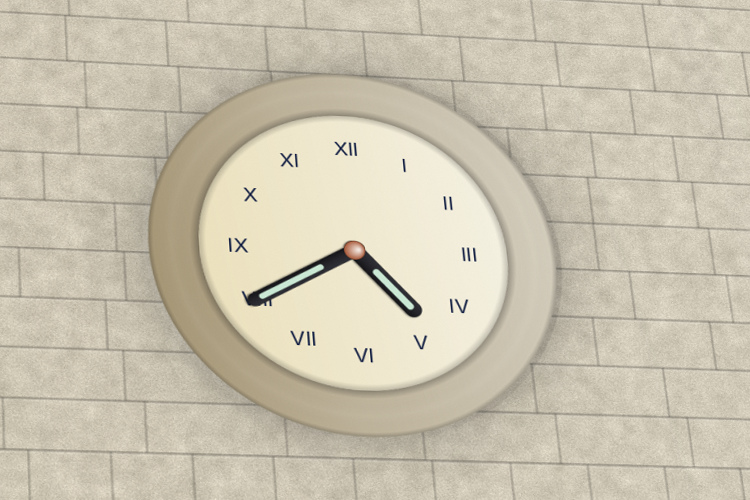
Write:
4,40
